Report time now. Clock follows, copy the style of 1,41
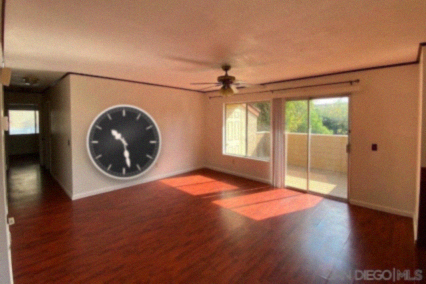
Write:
10,28
